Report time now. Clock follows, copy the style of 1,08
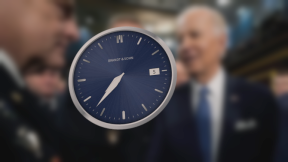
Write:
7,37
